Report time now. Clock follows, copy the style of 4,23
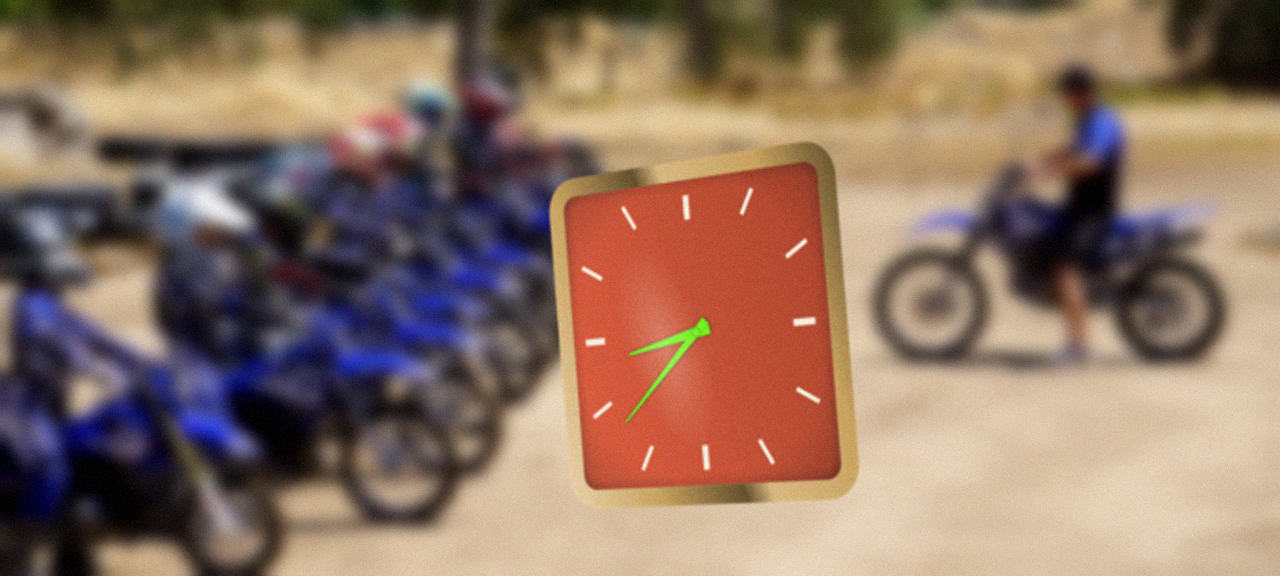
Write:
8,38
